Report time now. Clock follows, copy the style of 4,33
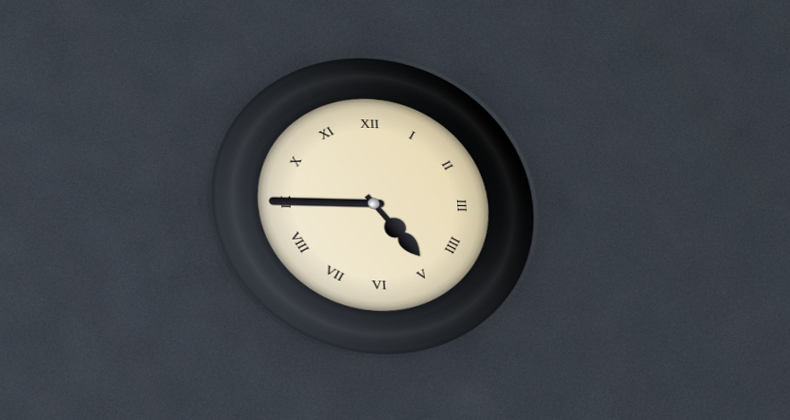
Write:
4,45
